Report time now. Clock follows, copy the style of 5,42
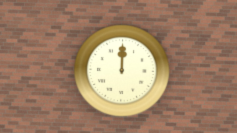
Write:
12,00
